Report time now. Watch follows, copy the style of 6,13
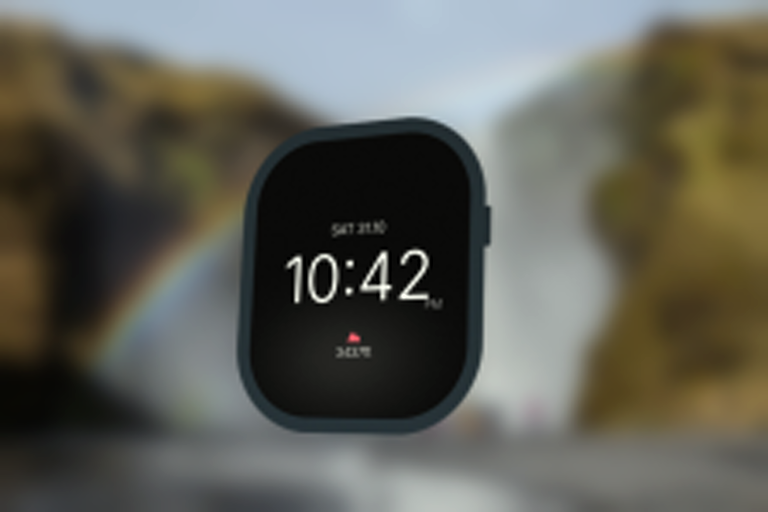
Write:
10,42
